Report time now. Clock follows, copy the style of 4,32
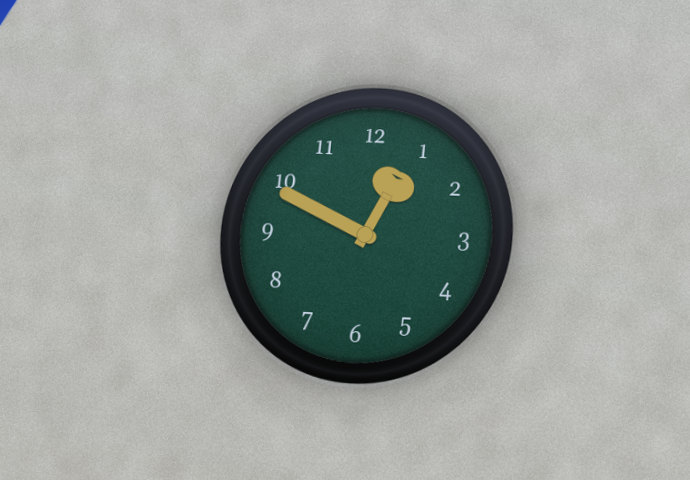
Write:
12,49
